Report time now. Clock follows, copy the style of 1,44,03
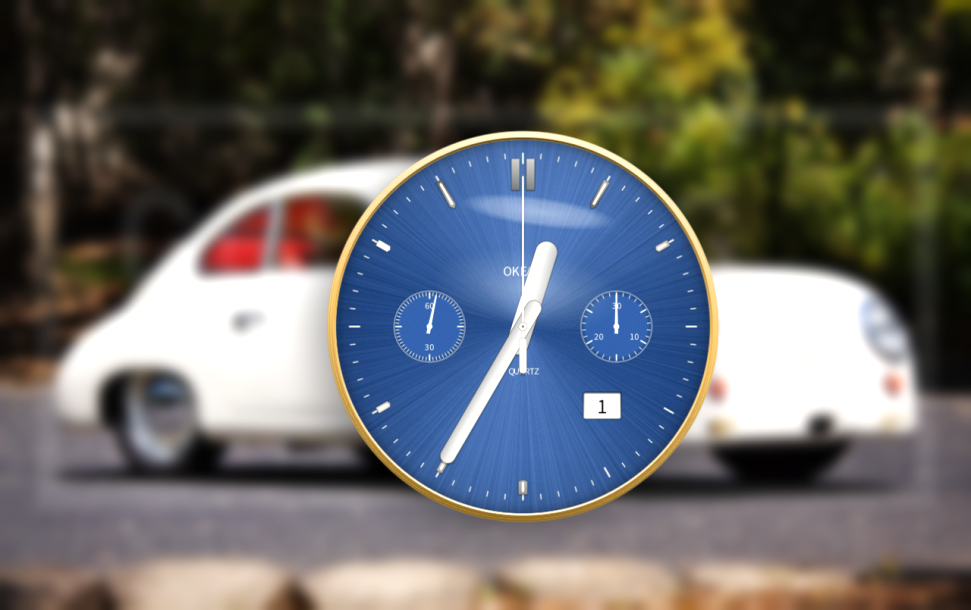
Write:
12,35,02
